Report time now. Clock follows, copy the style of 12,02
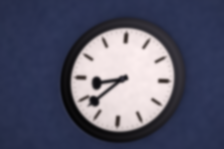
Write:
8,38
